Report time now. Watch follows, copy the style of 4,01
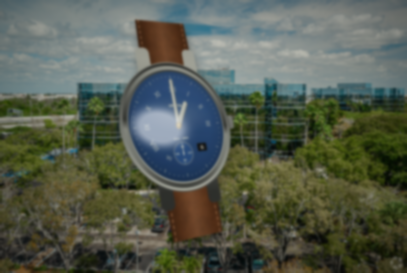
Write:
1,00
